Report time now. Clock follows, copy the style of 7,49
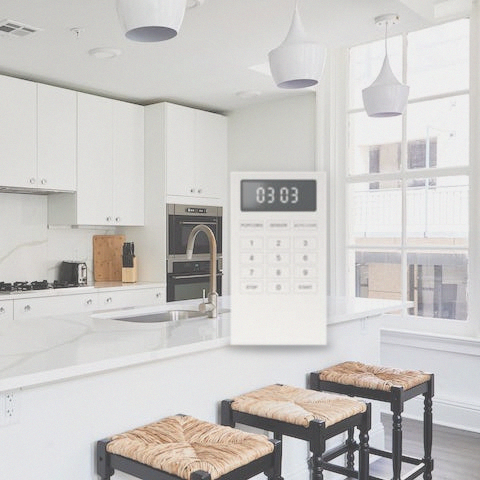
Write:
3,03
